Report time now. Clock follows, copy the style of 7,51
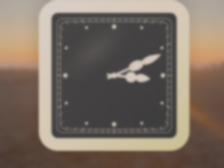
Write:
3,11
